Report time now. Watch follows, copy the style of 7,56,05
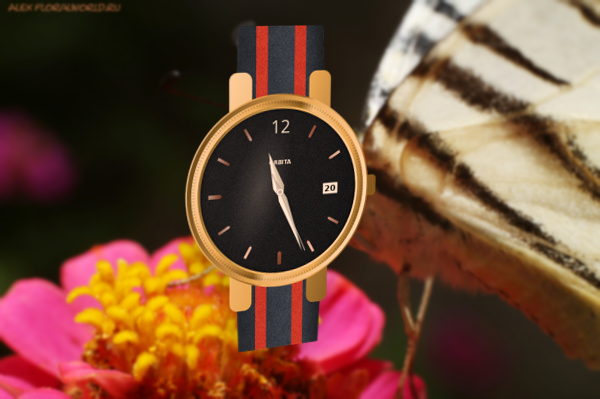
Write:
11,26,26
